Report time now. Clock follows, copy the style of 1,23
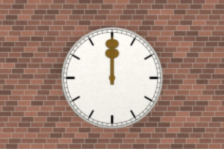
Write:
12,00
